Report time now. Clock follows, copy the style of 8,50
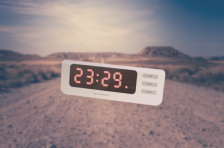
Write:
23,29
